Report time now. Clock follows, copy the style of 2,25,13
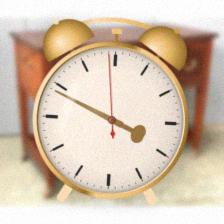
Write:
3,48,59
